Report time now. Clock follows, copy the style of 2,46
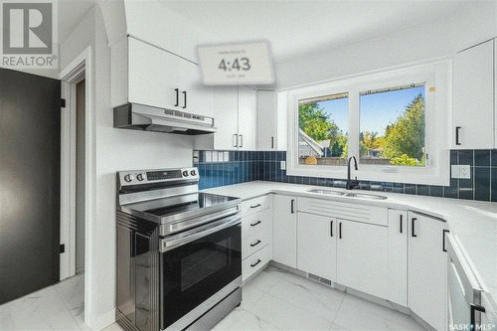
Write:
4,43
